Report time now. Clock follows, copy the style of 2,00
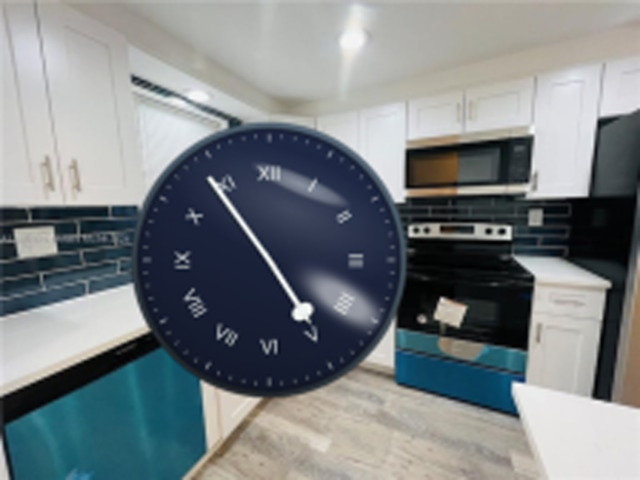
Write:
4,54
